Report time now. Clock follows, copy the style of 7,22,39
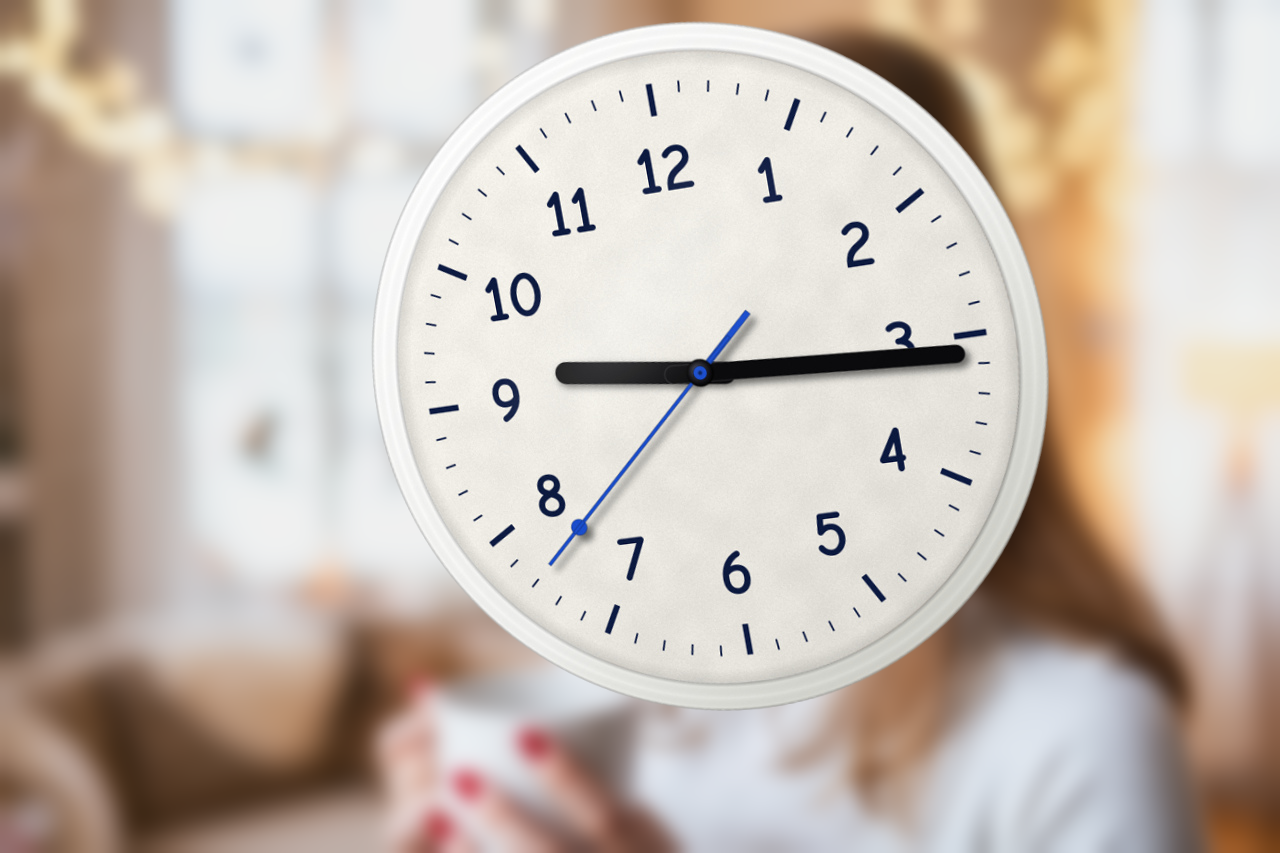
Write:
9,15,38
